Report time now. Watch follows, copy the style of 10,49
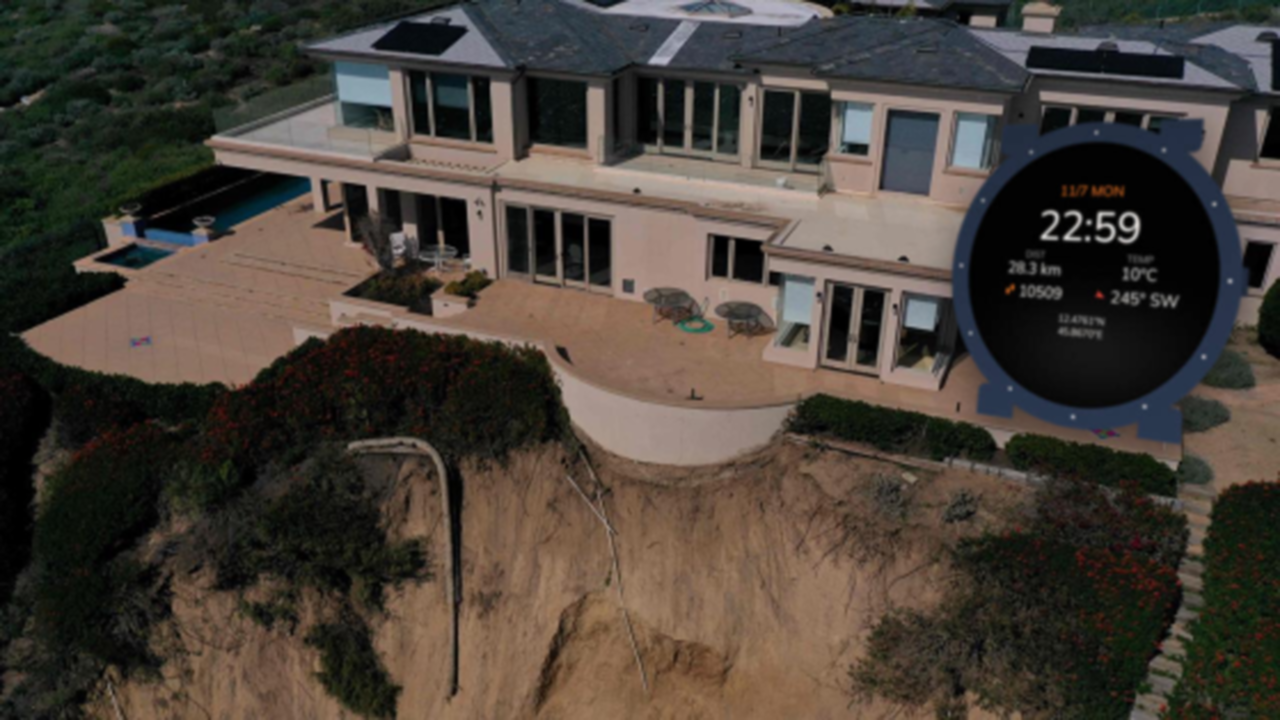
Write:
22,59
